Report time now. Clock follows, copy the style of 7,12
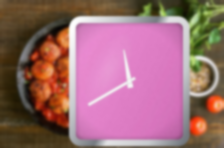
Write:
11,40
